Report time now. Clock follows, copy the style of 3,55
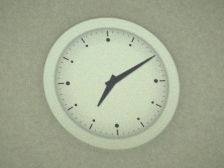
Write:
7,10
